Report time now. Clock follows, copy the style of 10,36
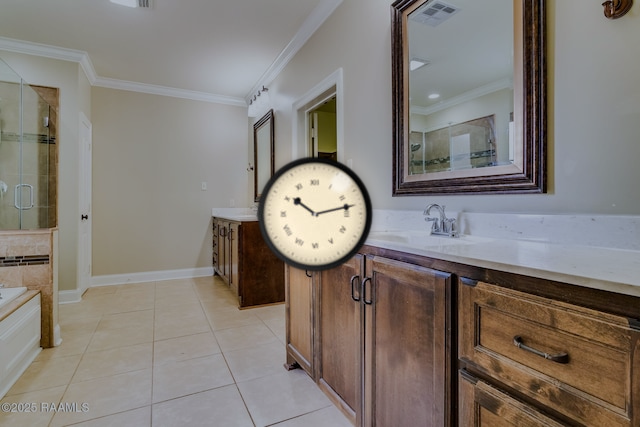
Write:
10,13
